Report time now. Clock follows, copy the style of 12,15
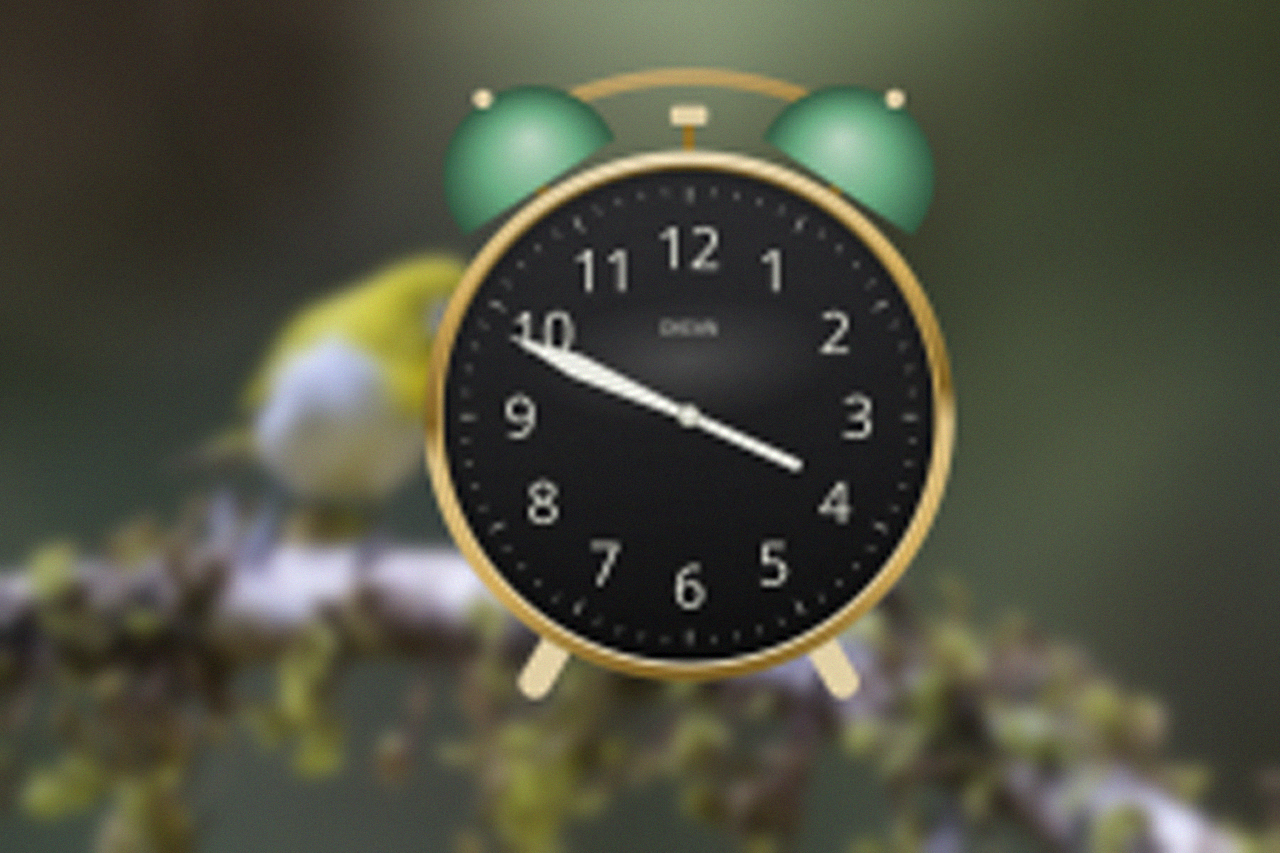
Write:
3,49
